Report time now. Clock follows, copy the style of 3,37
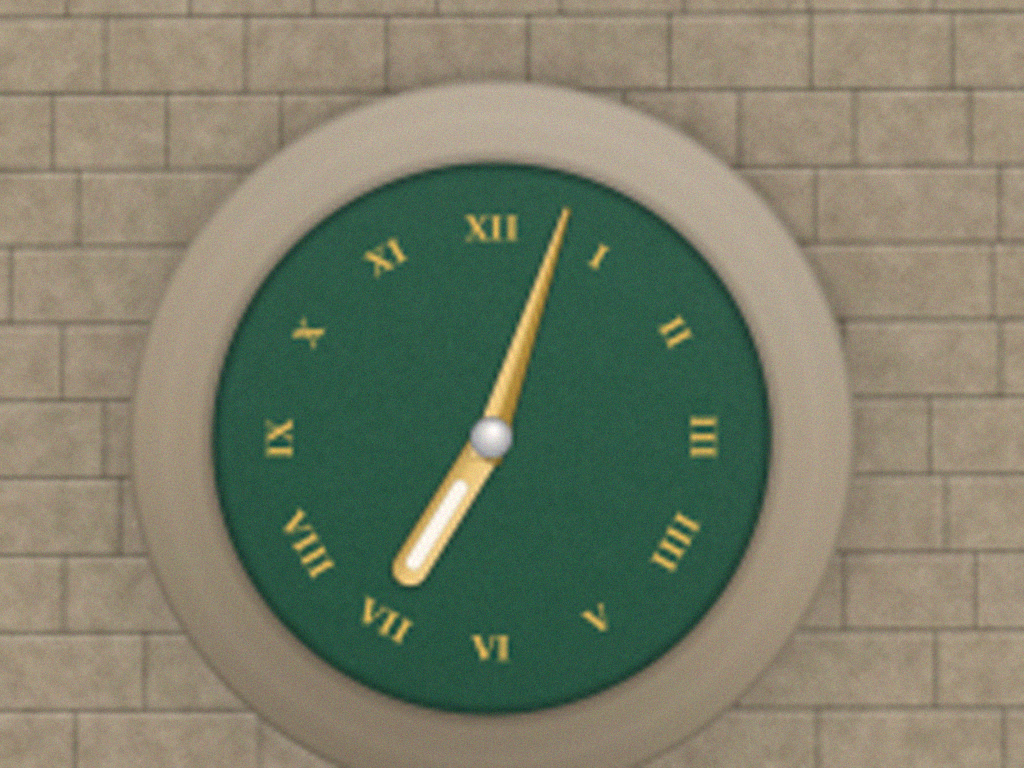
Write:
7,03
